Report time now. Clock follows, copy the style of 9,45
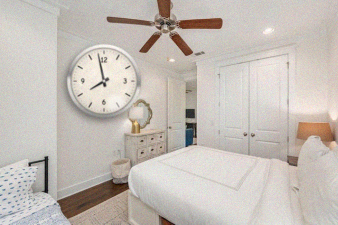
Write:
7,58
